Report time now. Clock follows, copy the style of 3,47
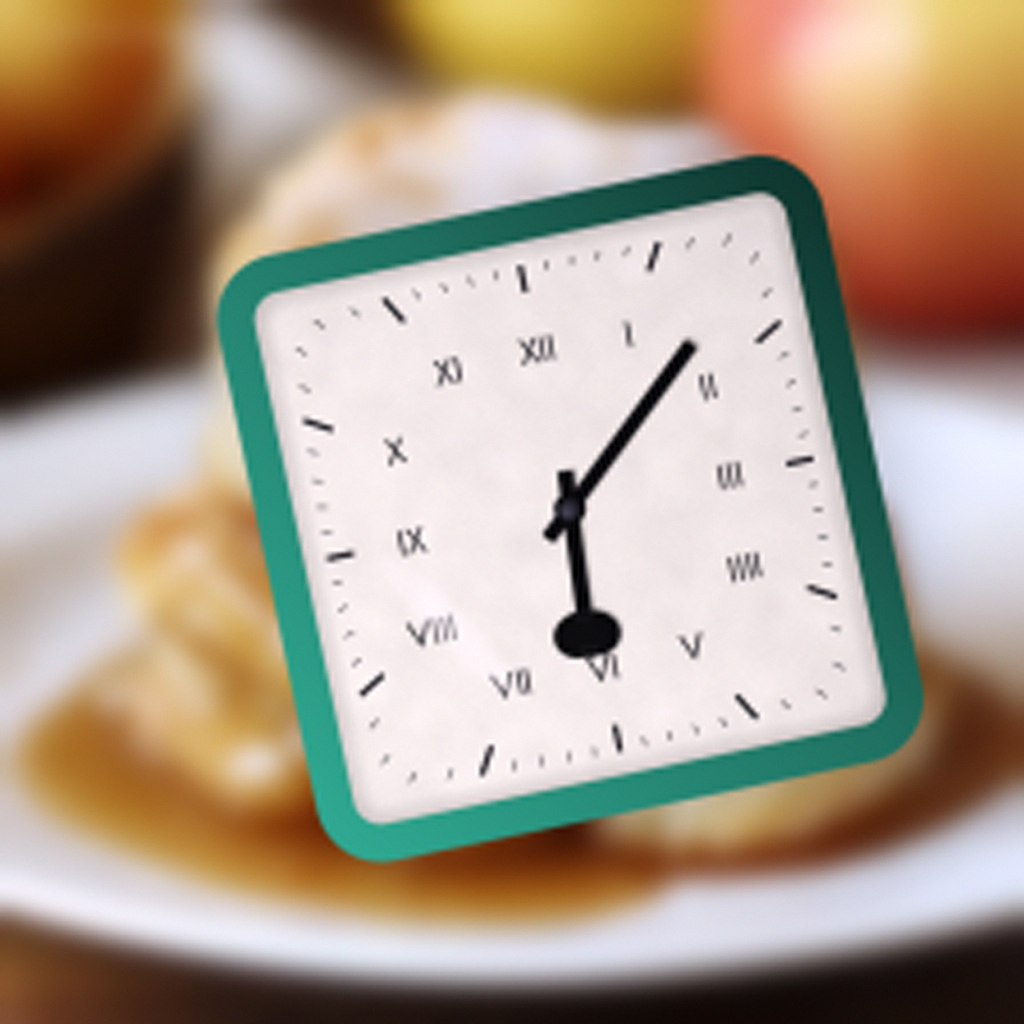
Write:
6,08
